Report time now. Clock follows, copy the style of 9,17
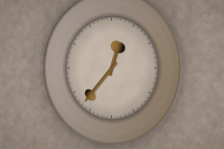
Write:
12,37
